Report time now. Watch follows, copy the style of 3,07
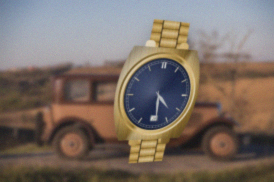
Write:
4,29
